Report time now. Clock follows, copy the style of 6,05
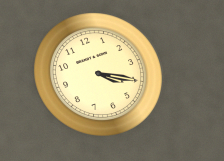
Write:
4,20
